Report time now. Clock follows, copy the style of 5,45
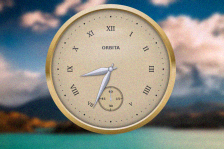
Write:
8,34
